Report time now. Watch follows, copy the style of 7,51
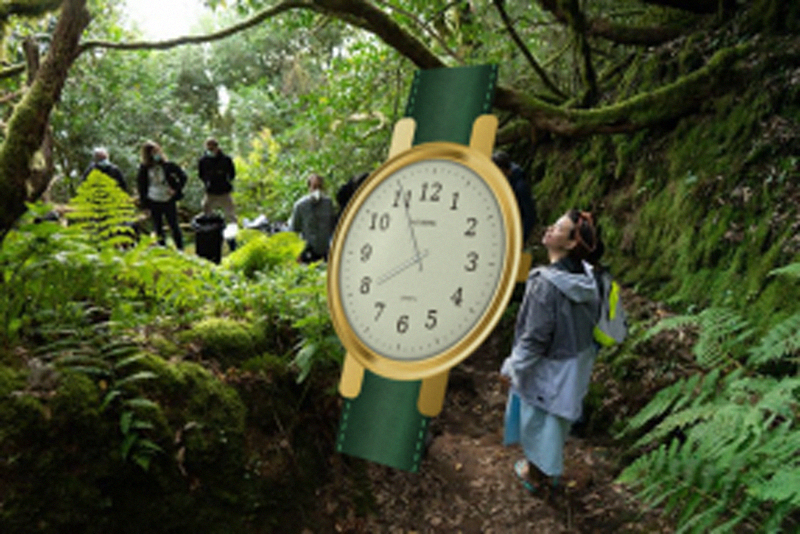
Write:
7,55
